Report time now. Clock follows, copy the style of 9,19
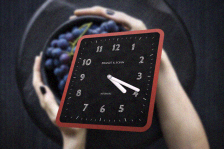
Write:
4,19
